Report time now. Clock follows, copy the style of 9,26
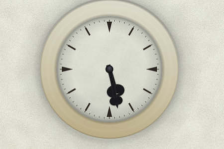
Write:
5,28
